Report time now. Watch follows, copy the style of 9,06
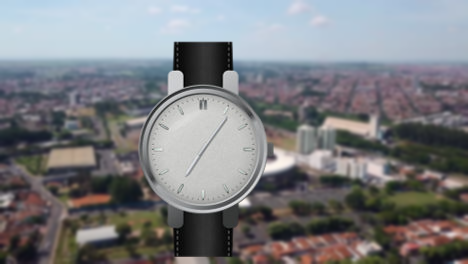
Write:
7,06
